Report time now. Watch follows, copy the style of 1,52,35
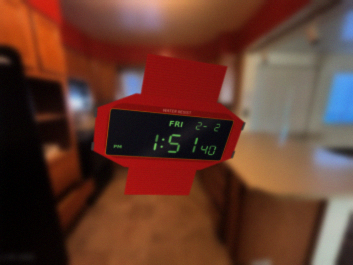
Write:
1,51,40
